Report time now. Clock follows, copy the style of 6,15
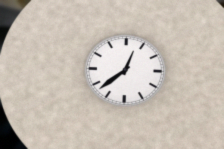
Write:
12,38
